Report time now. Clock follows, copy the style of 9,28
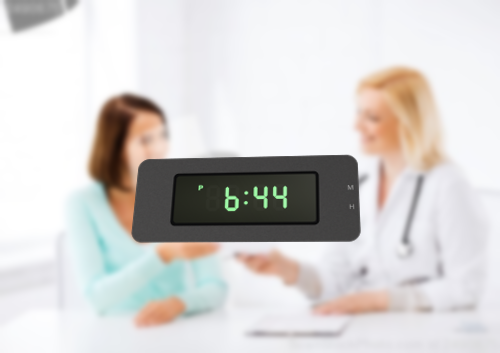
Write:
6,44
